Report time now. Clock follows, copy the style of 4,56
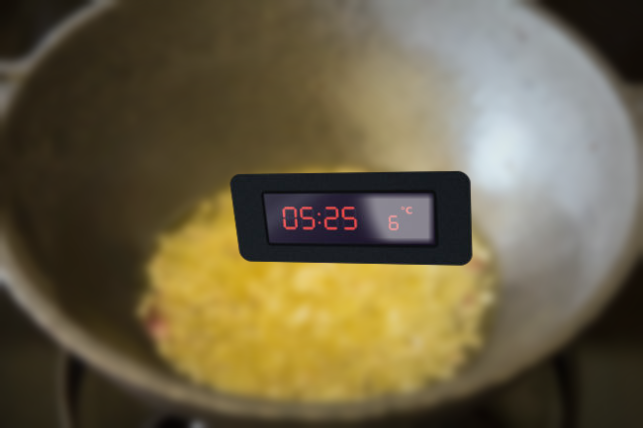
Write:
5,25
